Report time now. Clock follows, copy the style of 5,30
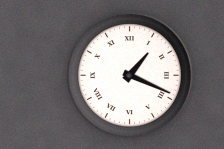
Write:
1,19
